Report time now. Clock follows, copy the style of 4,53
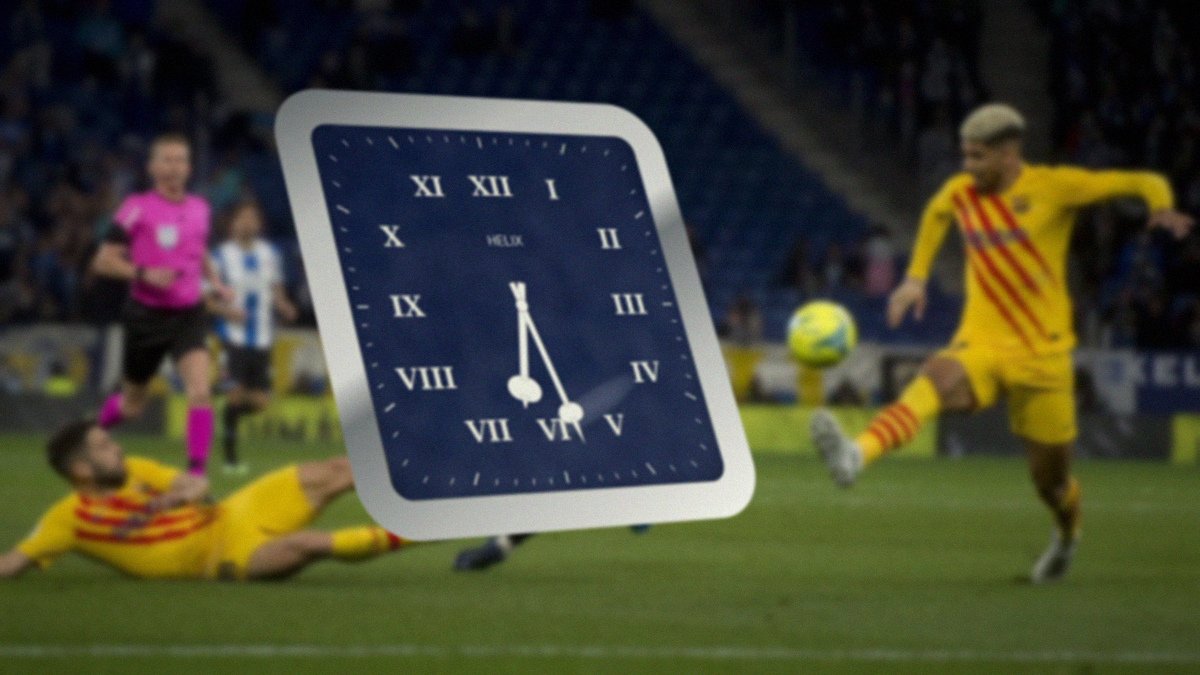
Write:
6,28
